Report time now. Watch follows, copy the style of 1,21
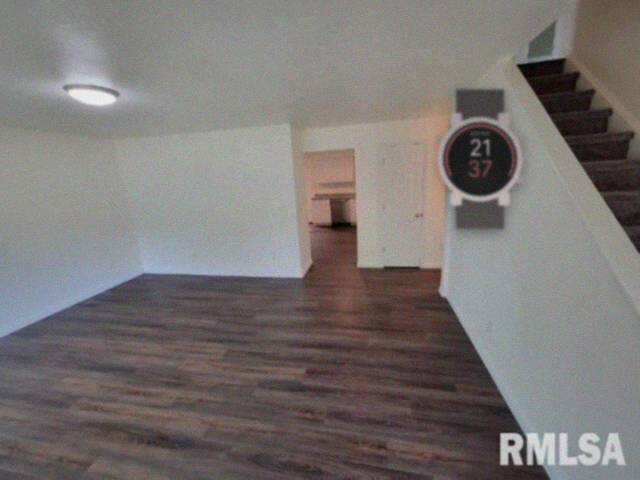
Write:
21,37
